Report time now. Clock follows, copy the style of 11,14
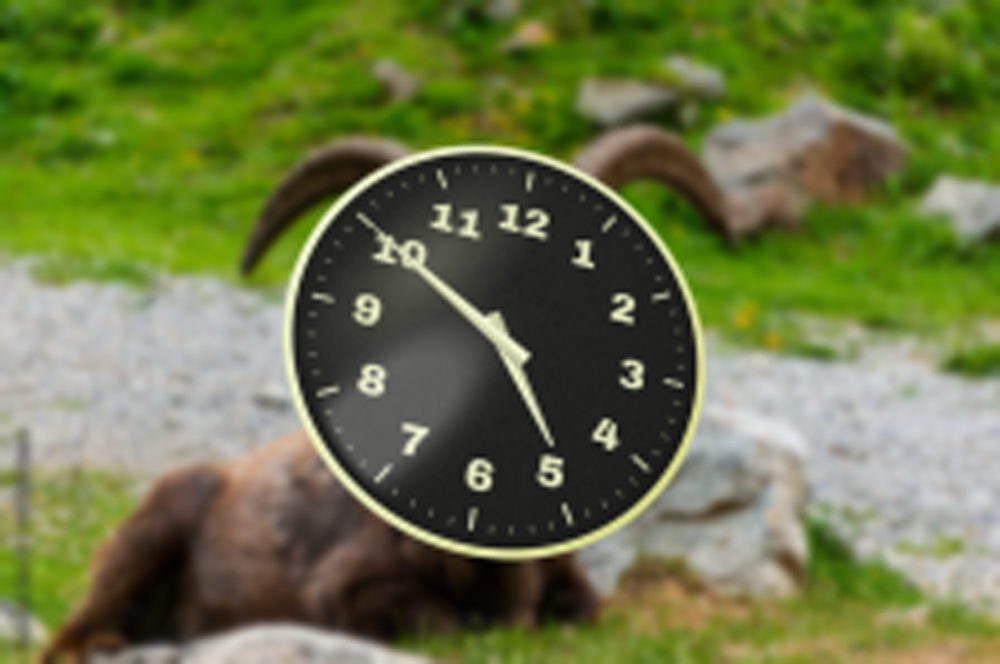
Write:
4,50
